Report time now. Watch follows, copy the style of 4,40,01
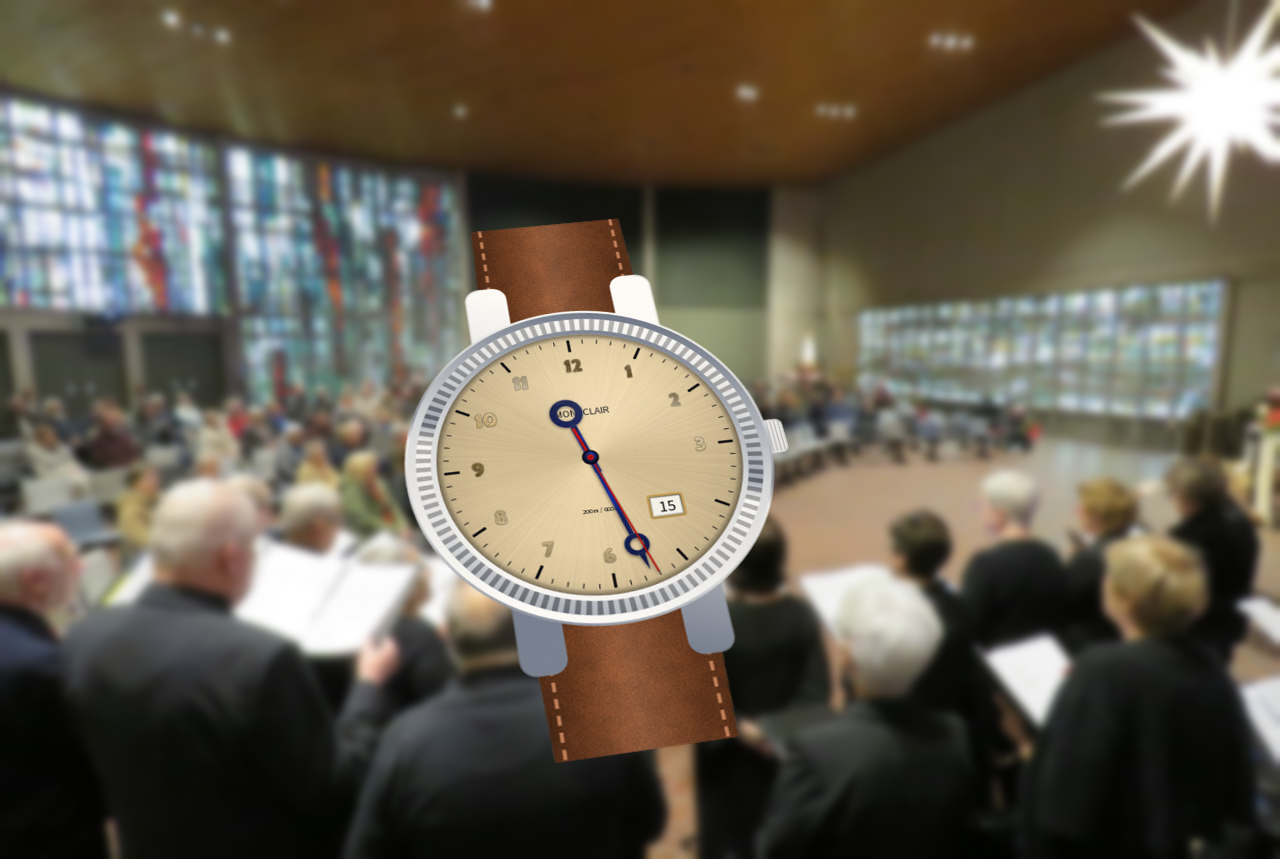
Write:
11,27,27
